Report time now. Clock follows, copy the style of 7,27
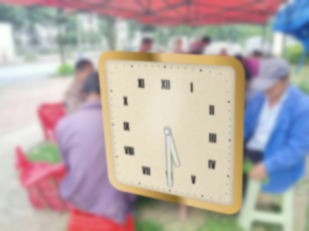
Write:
5,30
